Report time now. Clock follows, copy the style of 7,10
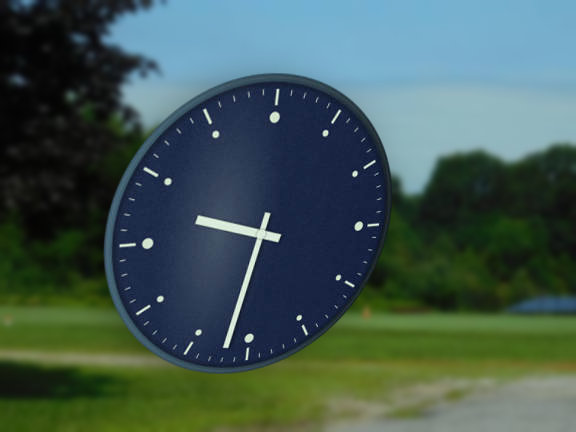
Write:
9,32
